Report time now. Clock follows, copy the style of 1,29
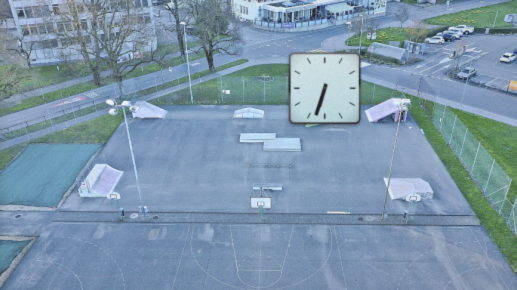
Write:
6,33
